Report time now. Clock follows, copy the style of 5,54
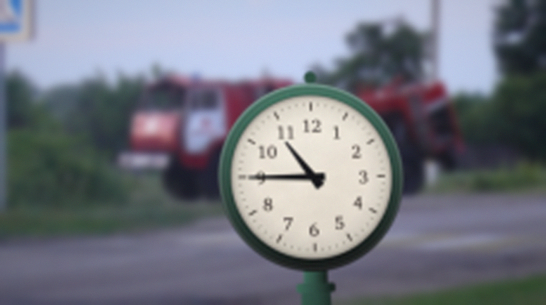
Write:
10,45
